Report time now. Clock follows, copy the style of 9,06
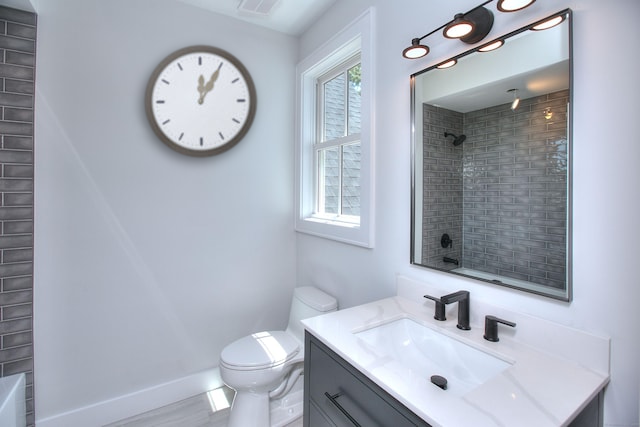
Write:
12,05
